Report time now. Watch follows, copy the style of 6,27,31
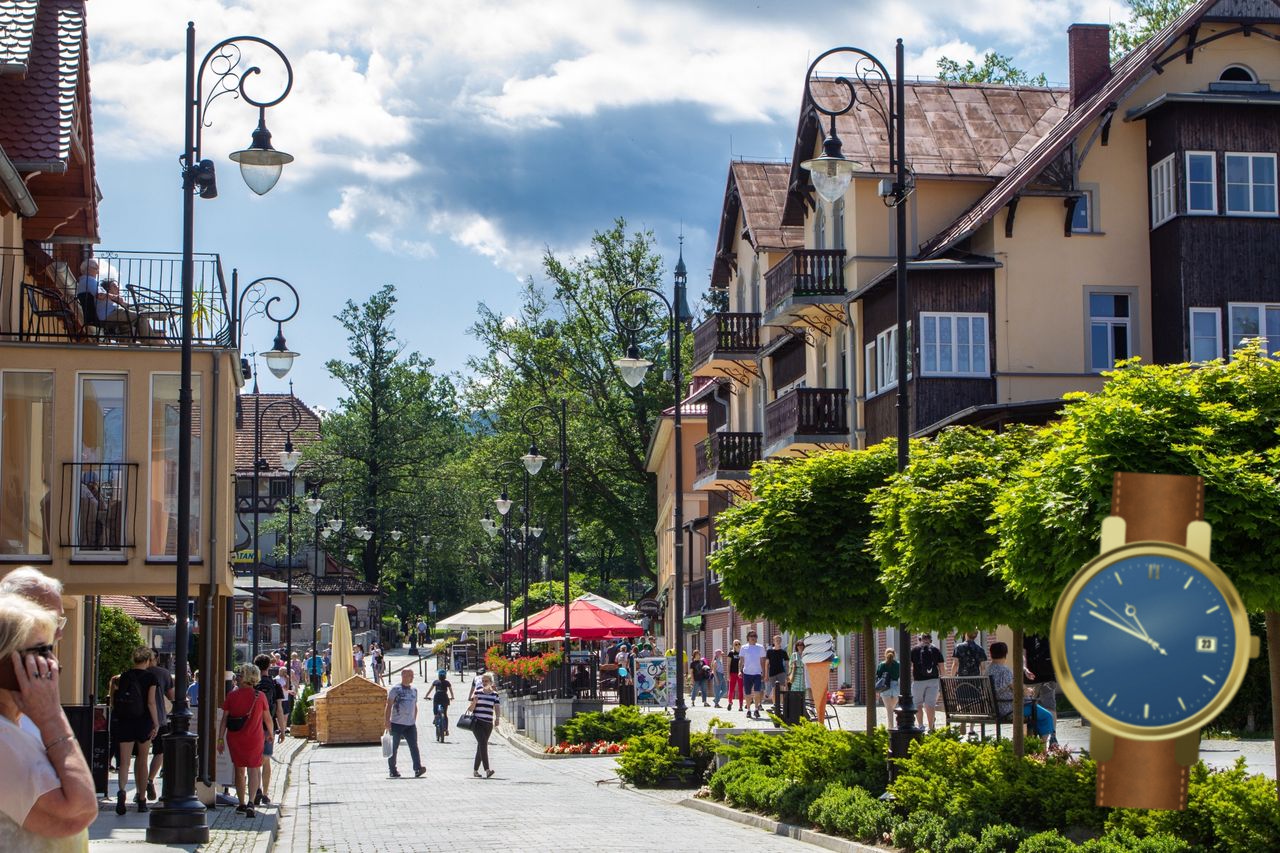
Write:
10,48,51
